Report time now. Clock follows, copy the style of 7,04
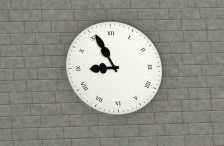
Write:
8,56
